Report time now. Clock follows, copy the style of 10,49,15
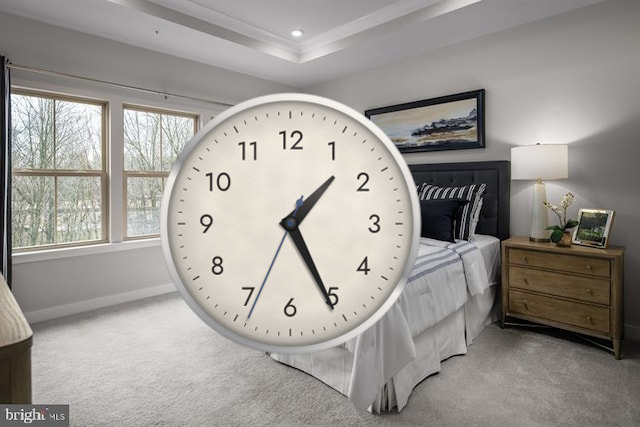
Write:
1,25,34
